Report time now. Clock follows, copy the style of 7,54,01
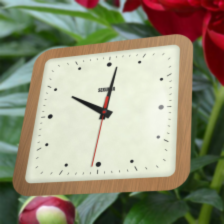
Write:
10,01,31
